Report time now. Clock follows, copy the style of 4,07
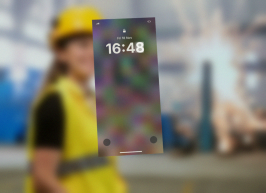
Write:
16,48
